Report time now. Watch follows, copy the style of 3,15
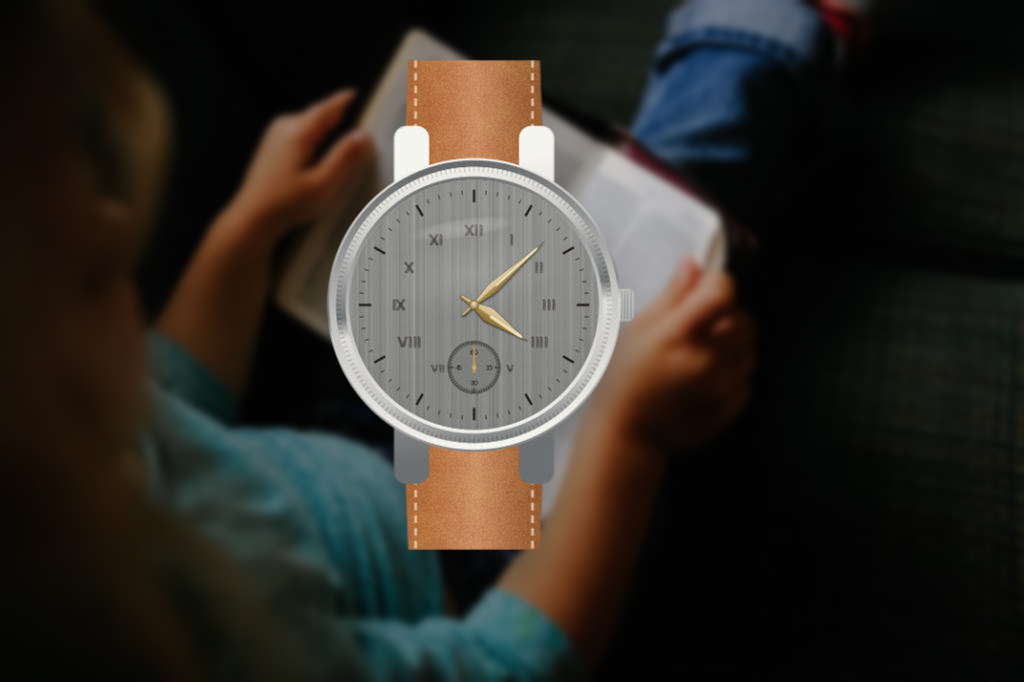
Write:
4,08
